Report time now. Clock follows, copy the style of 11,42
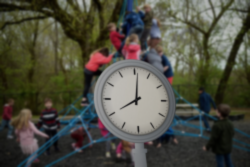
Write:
8,01
